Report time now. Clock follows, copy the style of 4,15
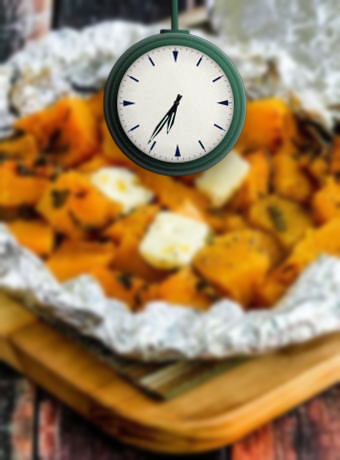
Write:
6,36
